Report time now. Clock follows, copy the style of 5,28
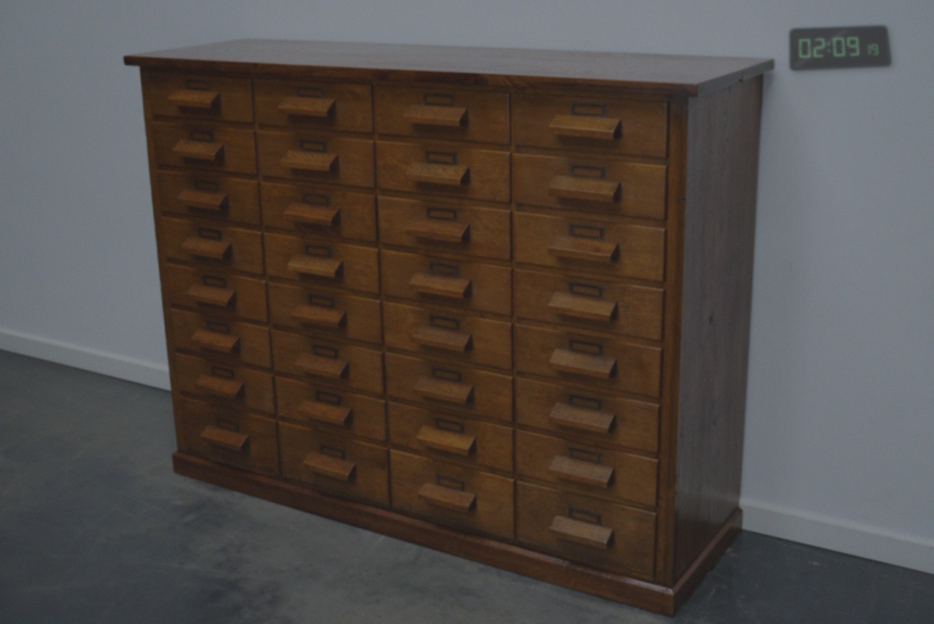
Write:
2,09
